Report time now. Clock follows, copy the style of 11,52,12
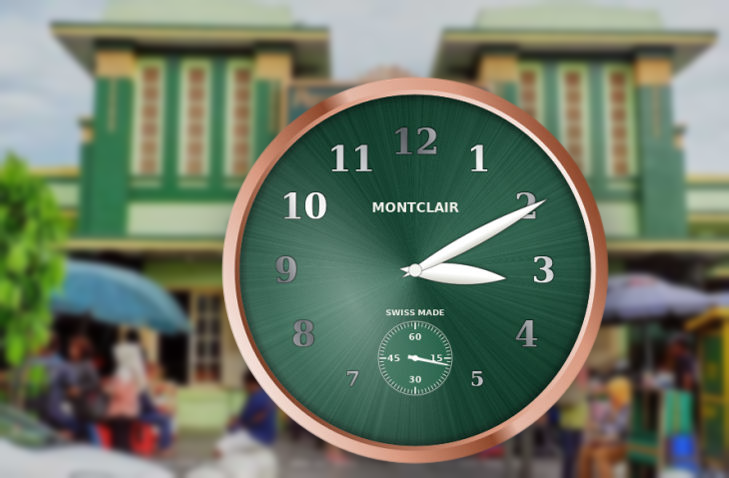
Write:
3,10,17
